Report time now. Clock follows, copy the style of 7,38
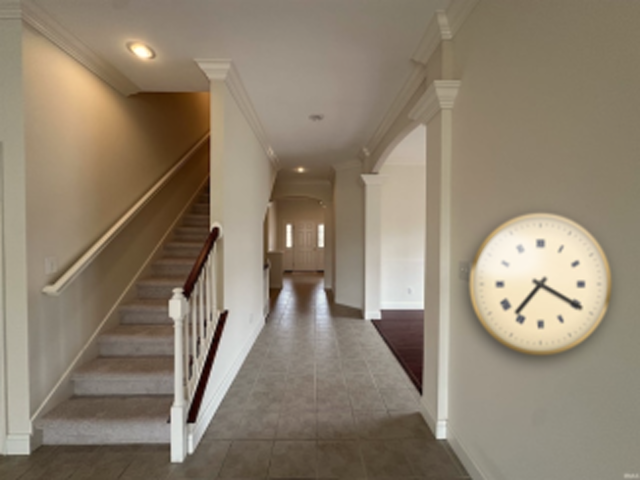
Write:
7,20
